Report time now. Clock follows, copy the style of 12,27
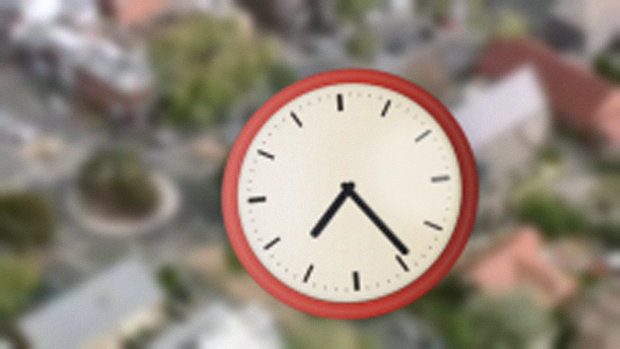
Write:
7,24
